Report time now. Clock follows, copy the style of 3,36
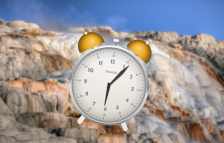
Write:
6,06
